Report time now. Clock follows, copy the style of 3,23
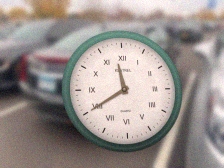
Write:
11,40
